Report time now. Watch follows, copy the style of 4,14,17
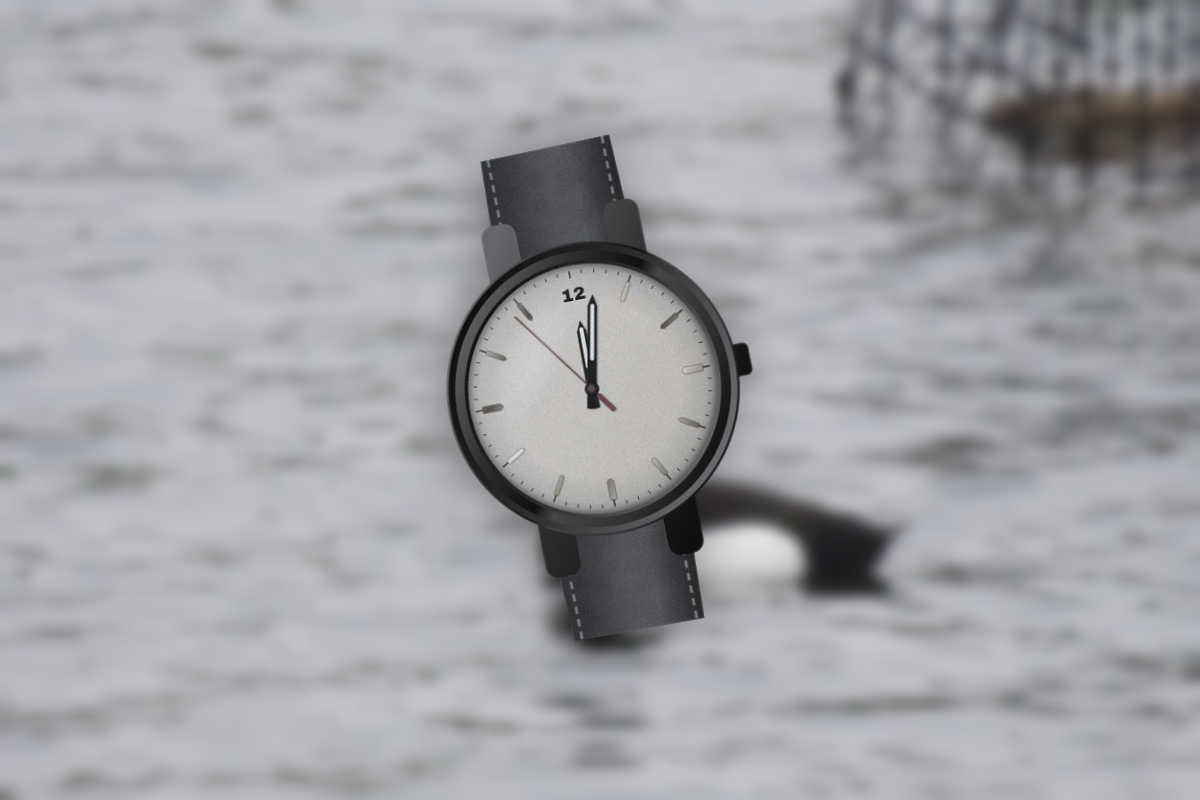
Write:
12,01,54
